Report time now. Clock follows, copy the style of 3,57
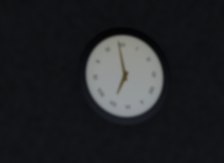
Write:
6,59
